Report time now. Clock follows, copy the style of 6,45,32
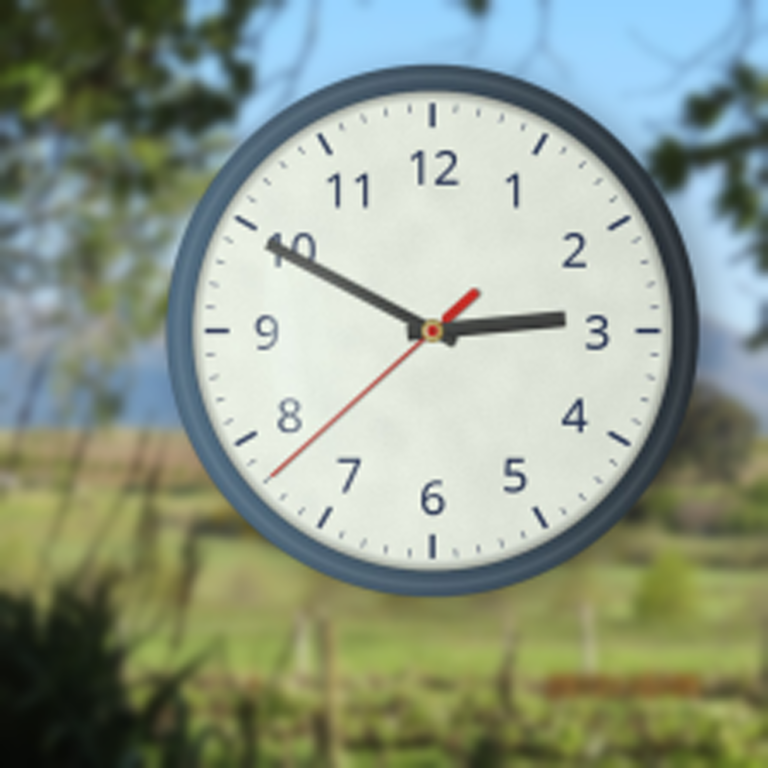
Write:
2,49,38
